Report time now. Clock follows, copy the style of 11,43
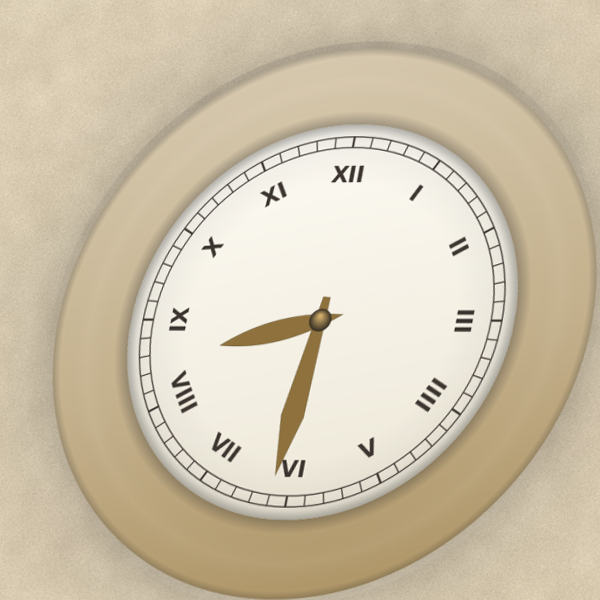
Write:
8,31
